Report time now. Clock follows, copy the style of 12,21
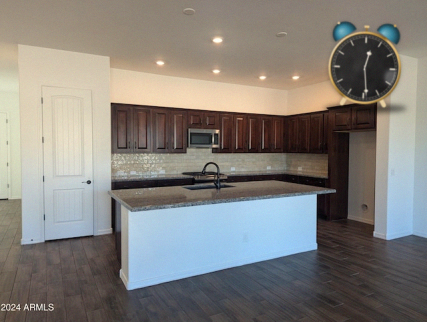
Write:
12,29
